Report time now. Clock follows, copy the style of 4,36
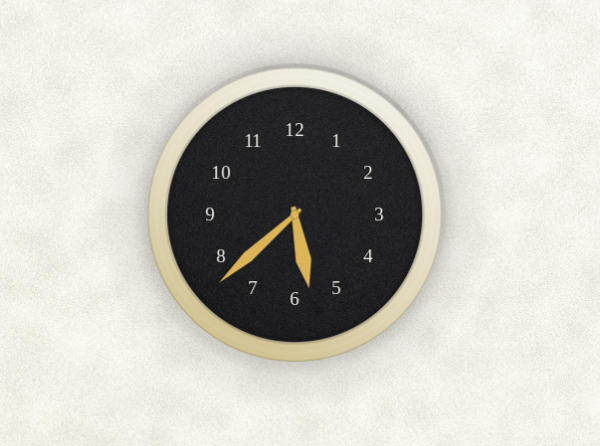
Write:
5,38
